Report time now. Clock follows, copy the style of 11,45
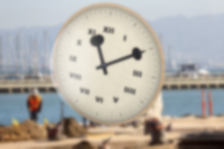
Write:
11,10
